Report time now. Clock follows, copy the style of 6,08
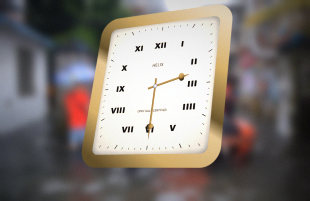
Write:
2,30
